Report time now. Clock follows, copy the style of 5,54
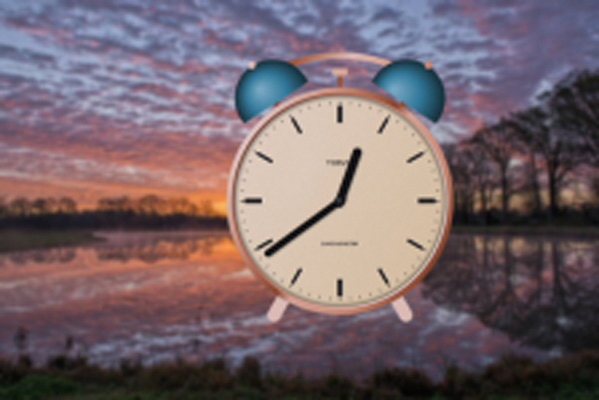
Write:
12,39
